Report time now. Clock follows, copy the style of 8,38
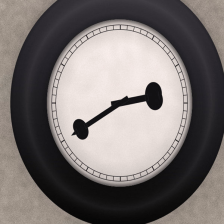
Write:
2,40
